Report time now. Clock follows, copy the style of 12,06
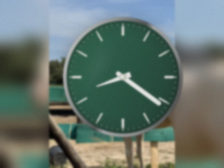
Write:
8,21
